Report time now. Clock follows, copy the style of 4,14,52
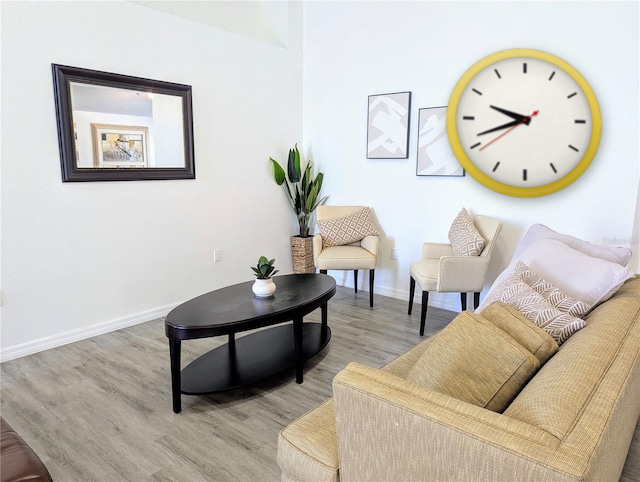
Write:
9,41,39
